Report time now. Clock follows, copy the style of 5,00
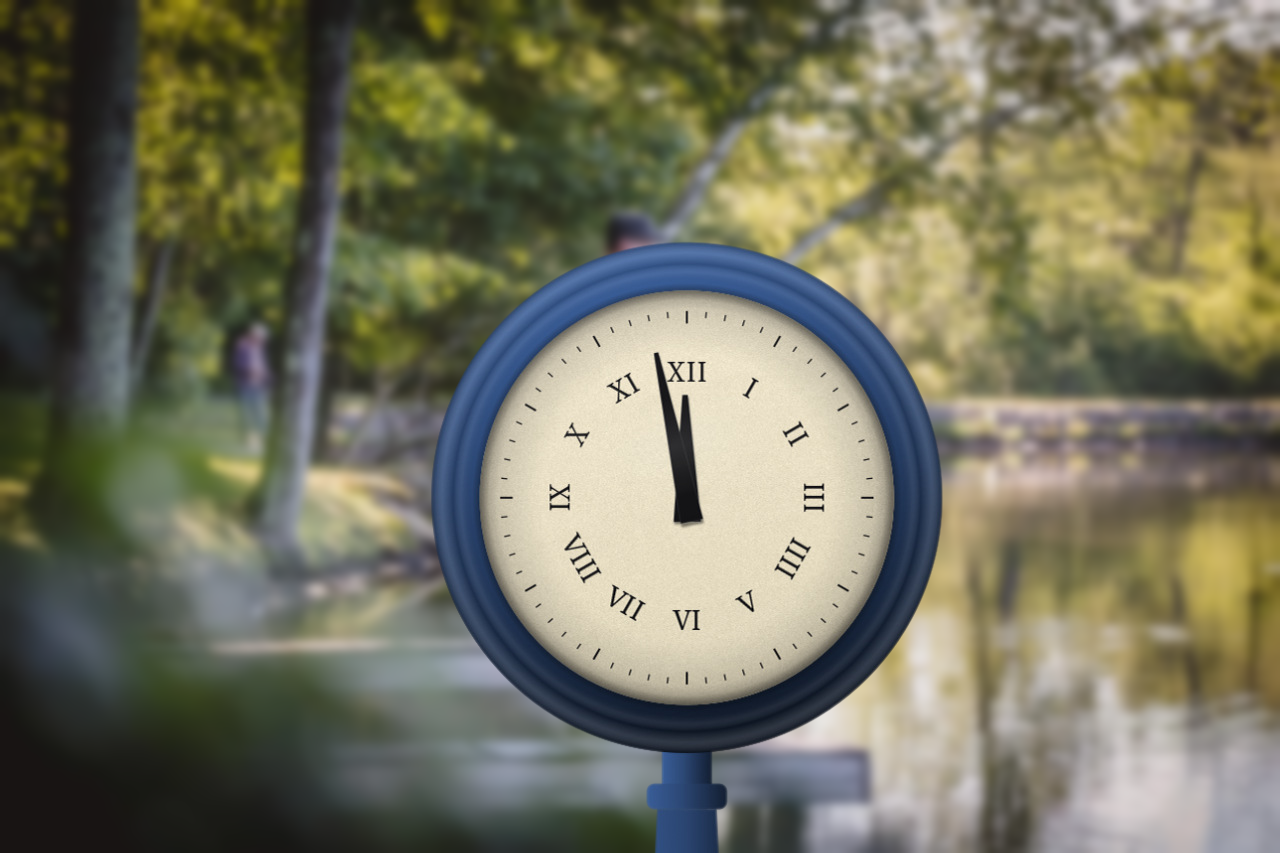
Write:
11,58
